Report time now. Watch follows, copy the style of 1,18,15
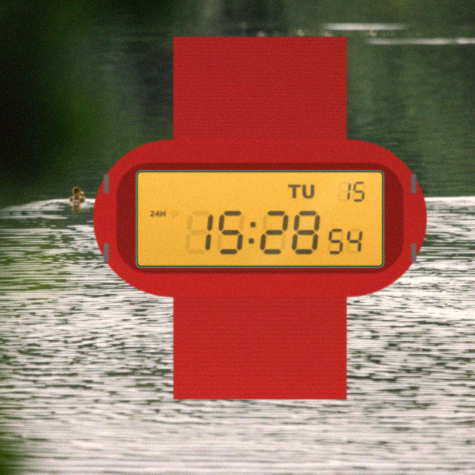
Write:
15,28,54
